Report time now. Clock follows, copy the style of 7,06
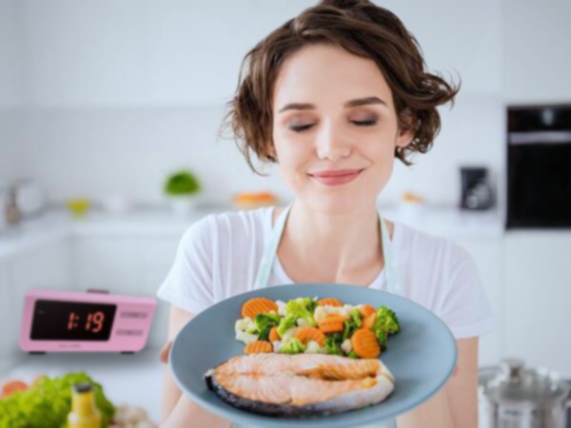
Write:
1,19
